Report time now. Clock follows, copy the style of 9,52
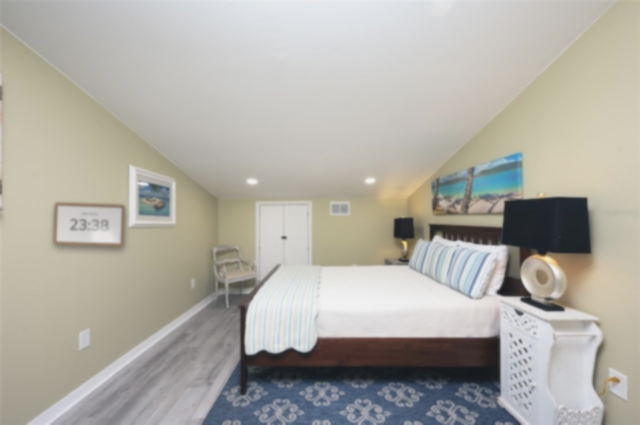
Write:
23,38
